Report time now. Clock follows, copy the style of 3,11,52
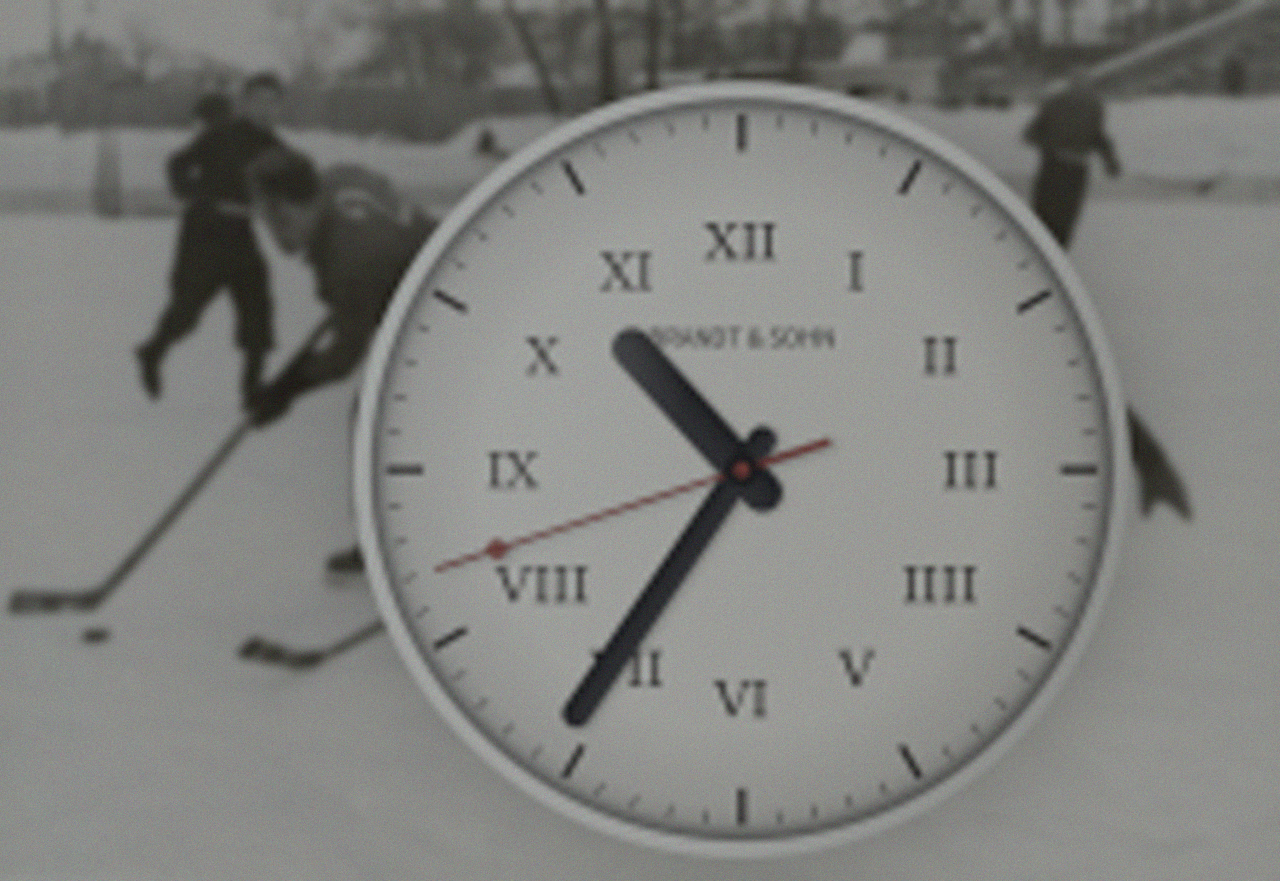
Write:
10,35,42
